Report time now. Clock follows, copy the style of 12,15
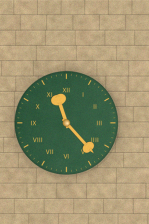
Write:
11,23
